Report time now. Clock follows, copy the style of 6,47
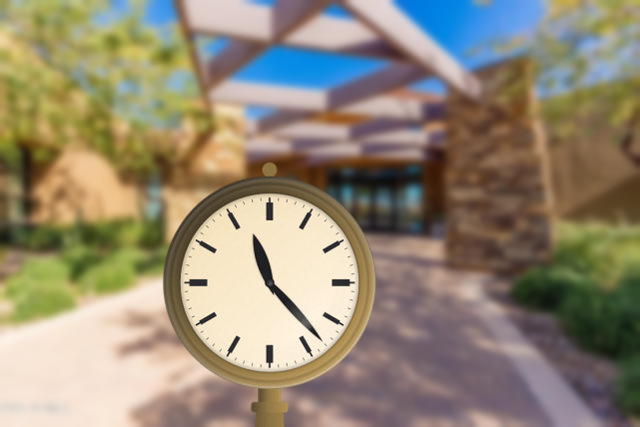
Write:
11,23
